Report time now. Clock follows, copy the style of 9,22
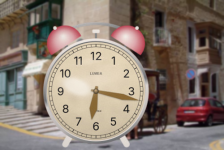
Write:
6,17
